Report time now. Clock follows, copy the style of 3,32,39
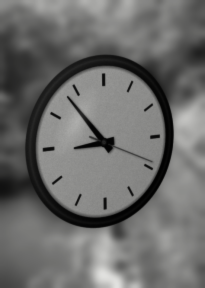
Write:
8,53,19
